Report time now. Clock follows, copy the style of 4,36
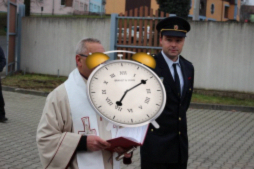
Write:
7,10
